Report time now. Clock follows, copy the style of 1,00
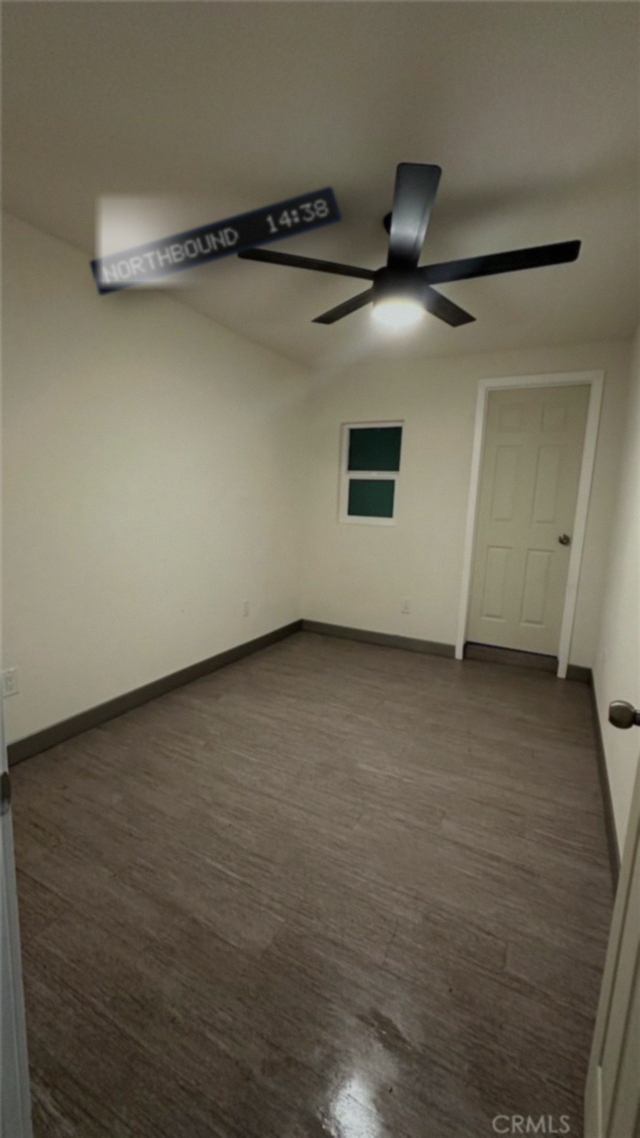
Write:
14,38
